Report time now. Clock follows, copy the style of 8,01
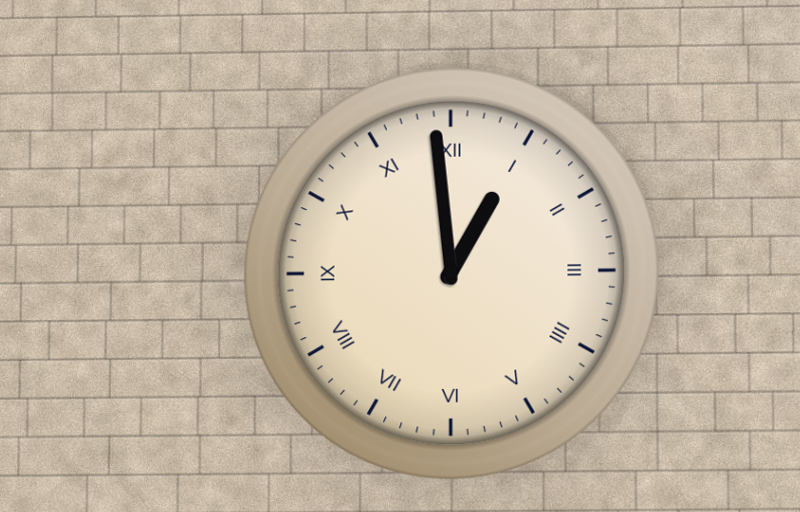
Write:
12,59
